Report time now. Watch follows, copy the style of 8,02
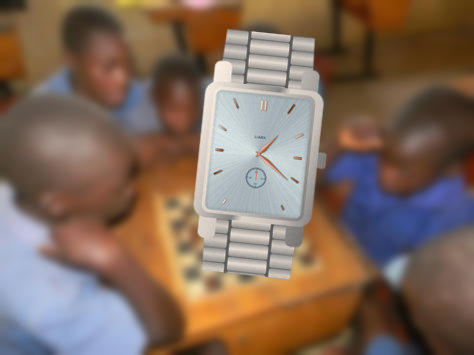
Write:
1,21
